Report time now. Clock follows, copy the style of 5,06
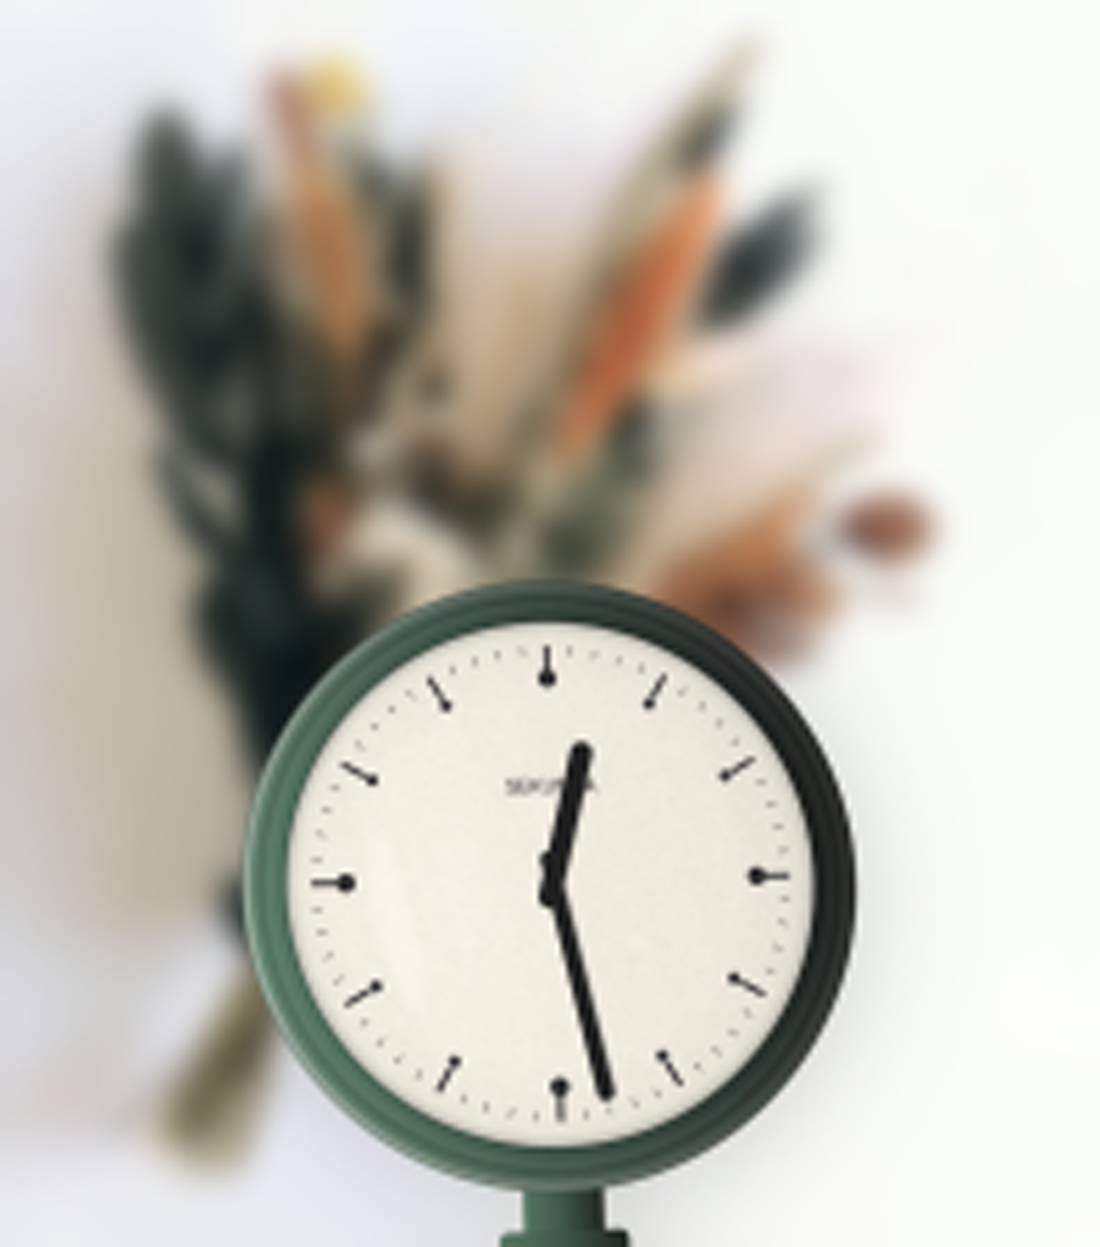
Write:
12,28
